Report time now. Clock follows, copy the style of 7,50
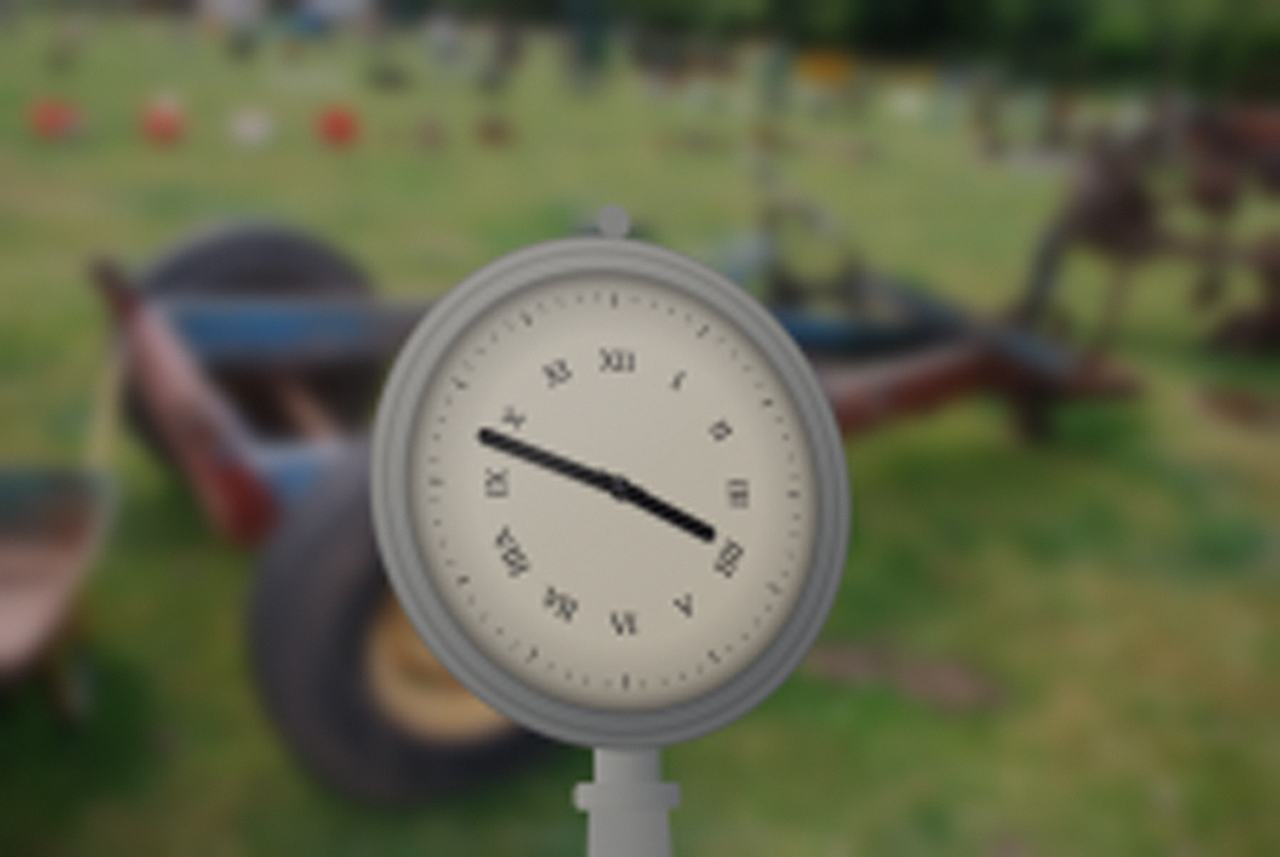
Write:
3,48
